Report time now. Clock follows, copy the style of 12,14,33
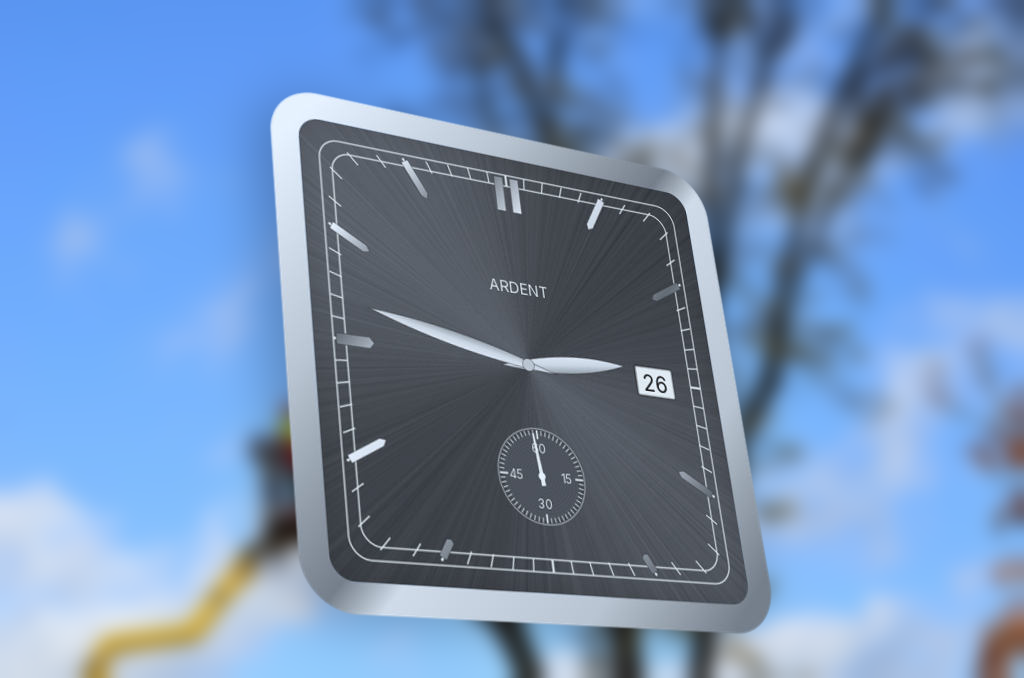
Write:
2,46,59
